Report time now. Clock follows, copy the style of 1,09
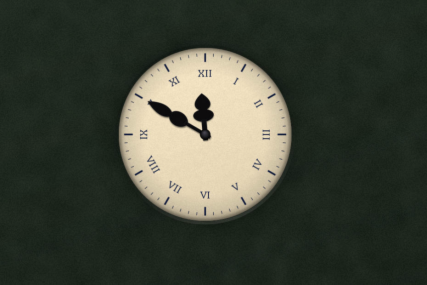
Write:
11,50
